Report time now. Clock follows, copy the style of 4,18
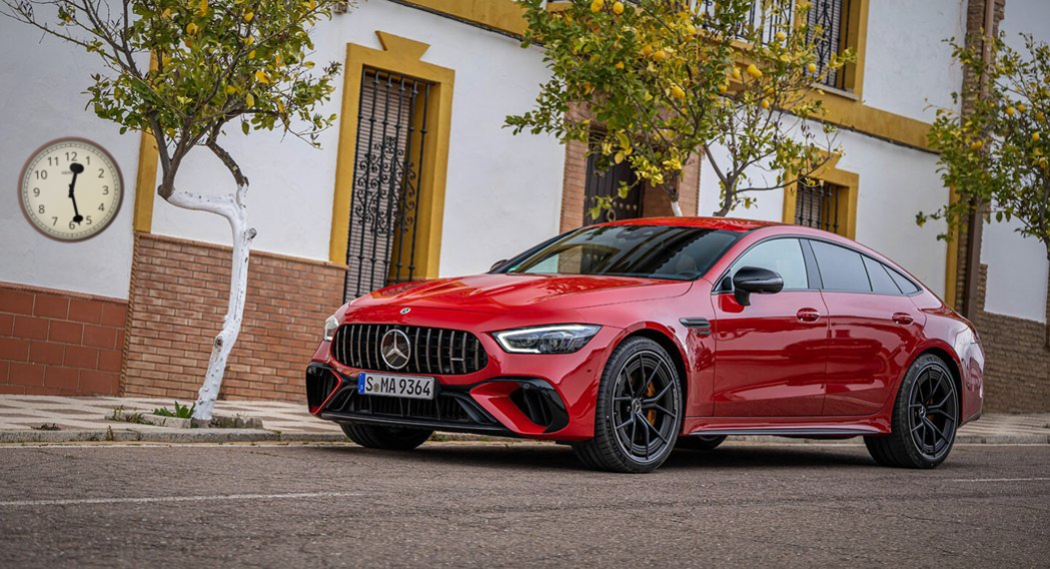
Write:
12,28
